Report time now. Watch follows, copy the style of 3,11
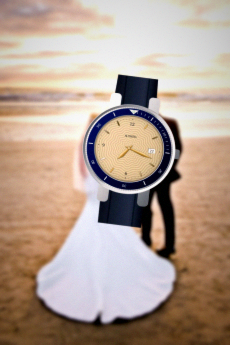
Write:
7,18
